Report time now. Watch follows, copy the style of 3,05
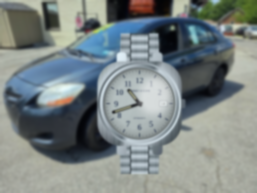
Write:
10,42
